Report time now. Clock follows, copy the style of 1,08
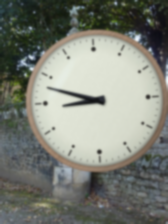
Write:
8,48
